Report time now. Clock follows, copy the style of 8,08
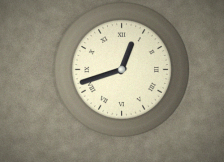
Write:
12,42
